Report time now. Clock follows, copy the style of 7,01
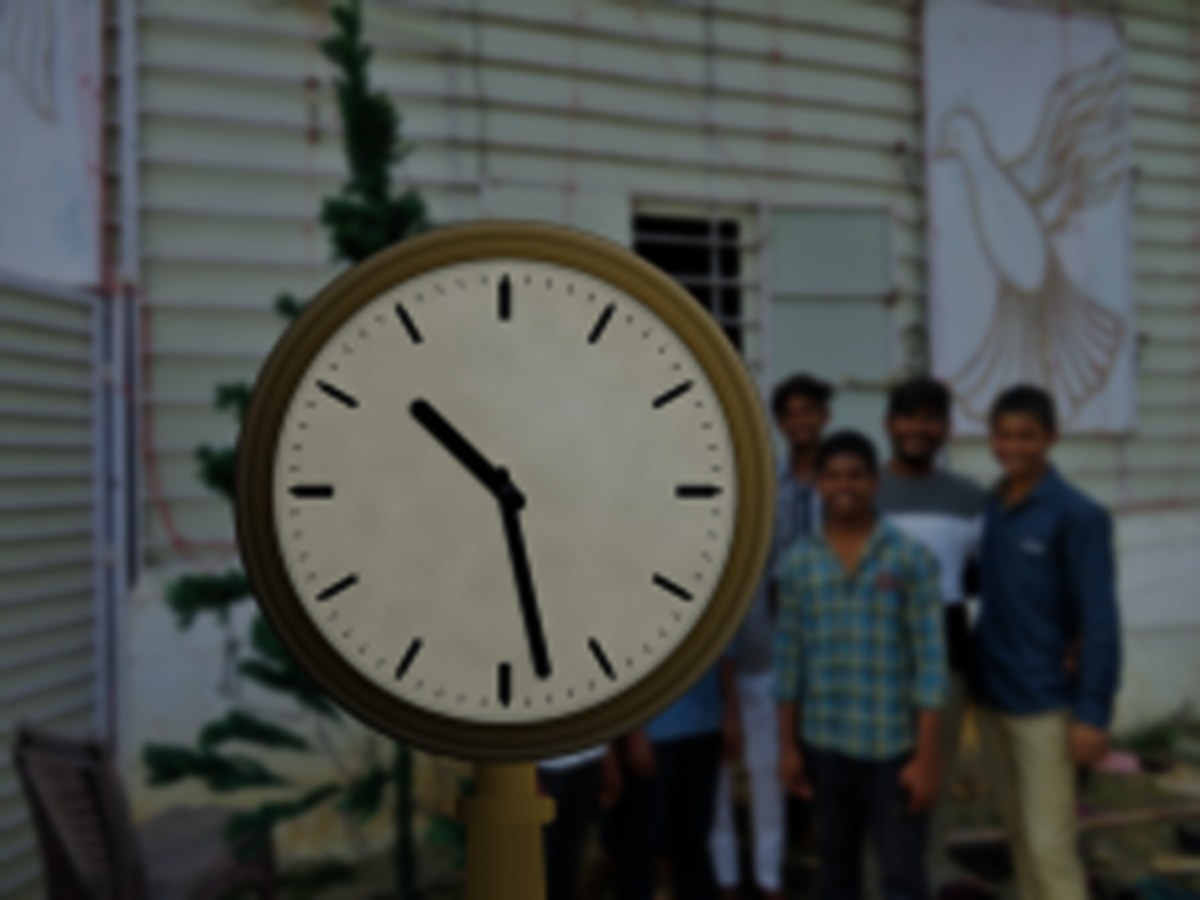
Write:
10,28
